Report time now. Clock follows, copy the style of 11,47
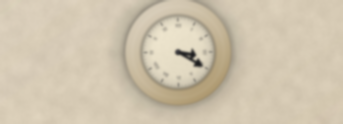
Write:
3,20
